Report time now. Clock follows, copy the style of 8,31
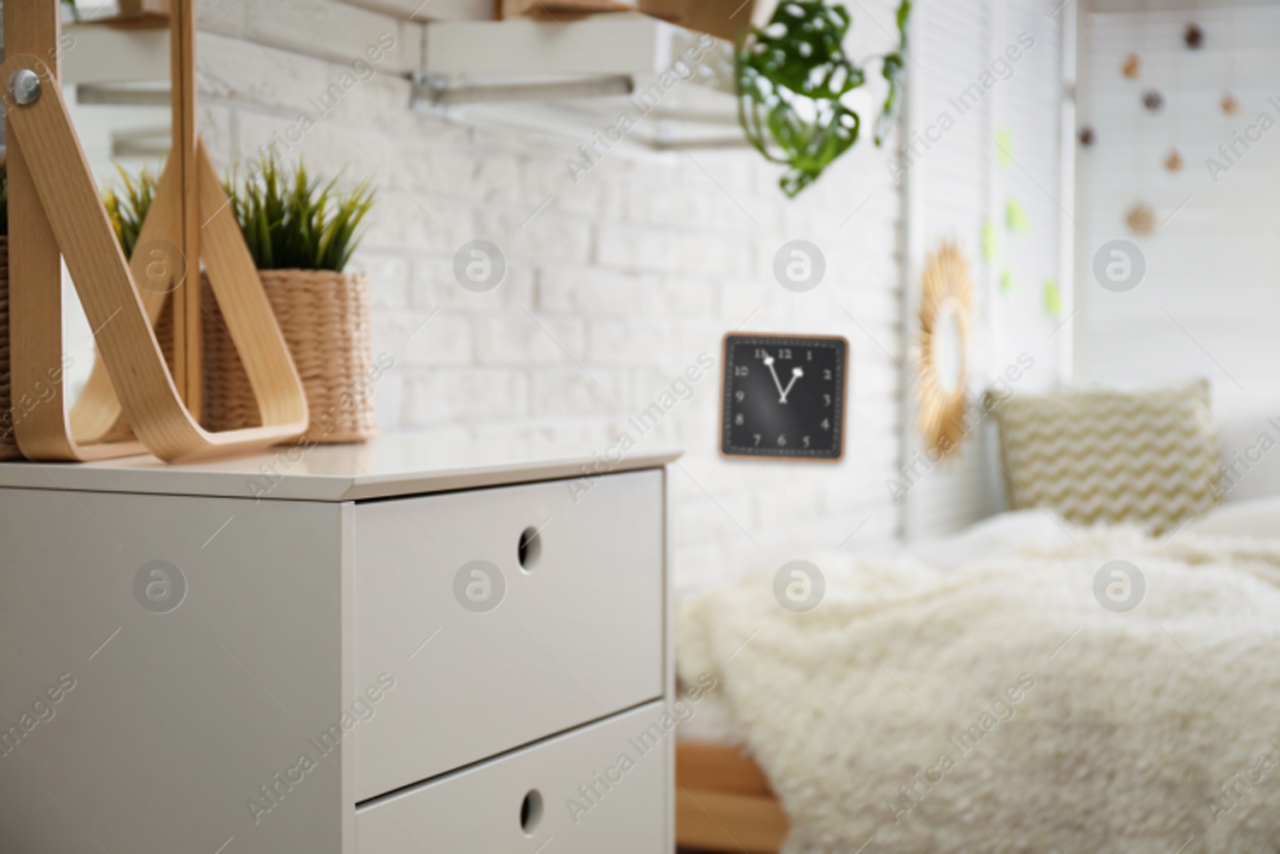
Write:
12,56
